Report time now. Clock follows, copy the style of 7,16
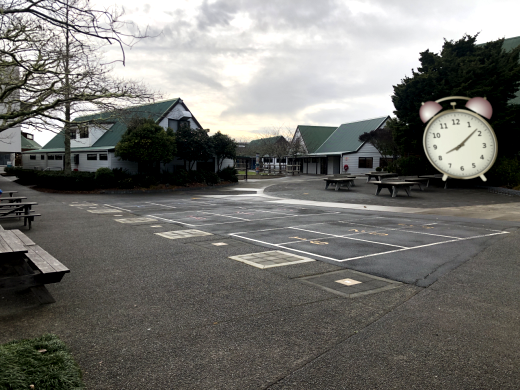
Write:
8,08
